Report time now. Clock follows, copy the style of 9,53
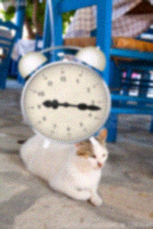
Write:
9,17
